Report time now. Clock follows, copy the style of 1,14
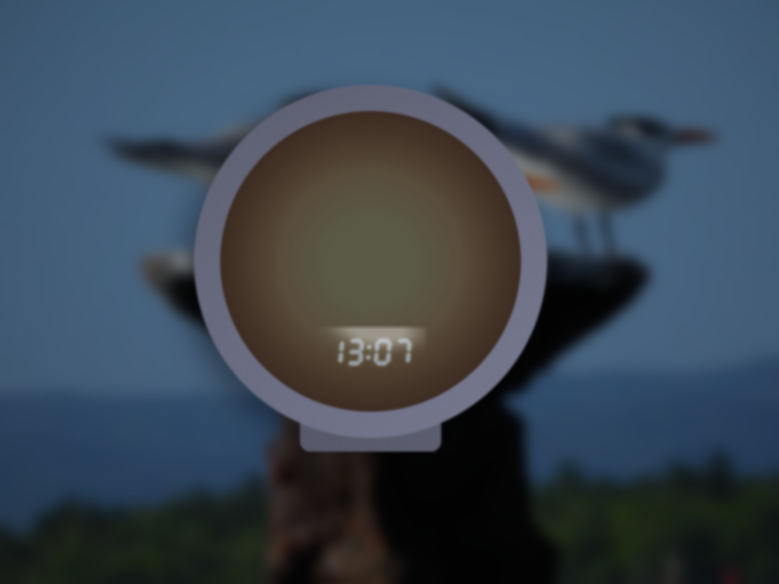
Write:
13,07
